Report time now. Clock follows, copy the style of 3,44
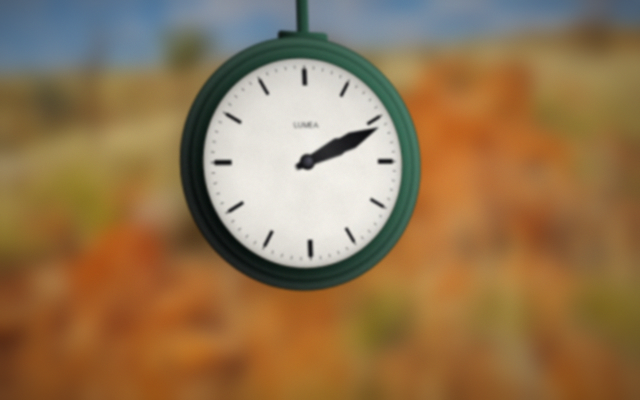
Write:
2,11
